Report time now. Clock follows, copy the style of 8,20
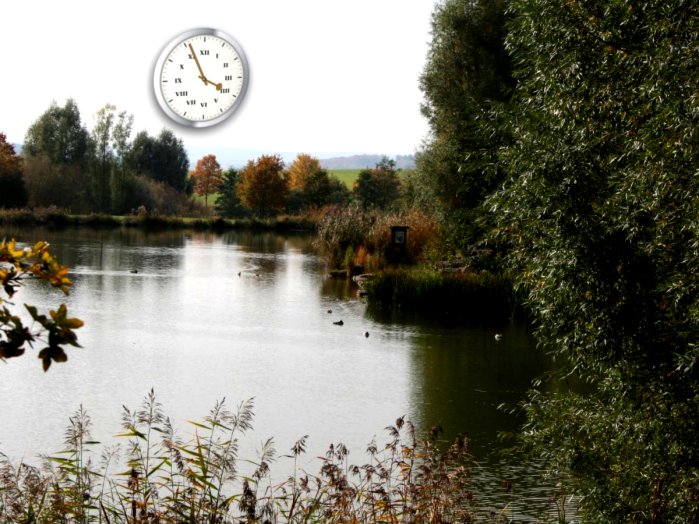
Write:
3,56
